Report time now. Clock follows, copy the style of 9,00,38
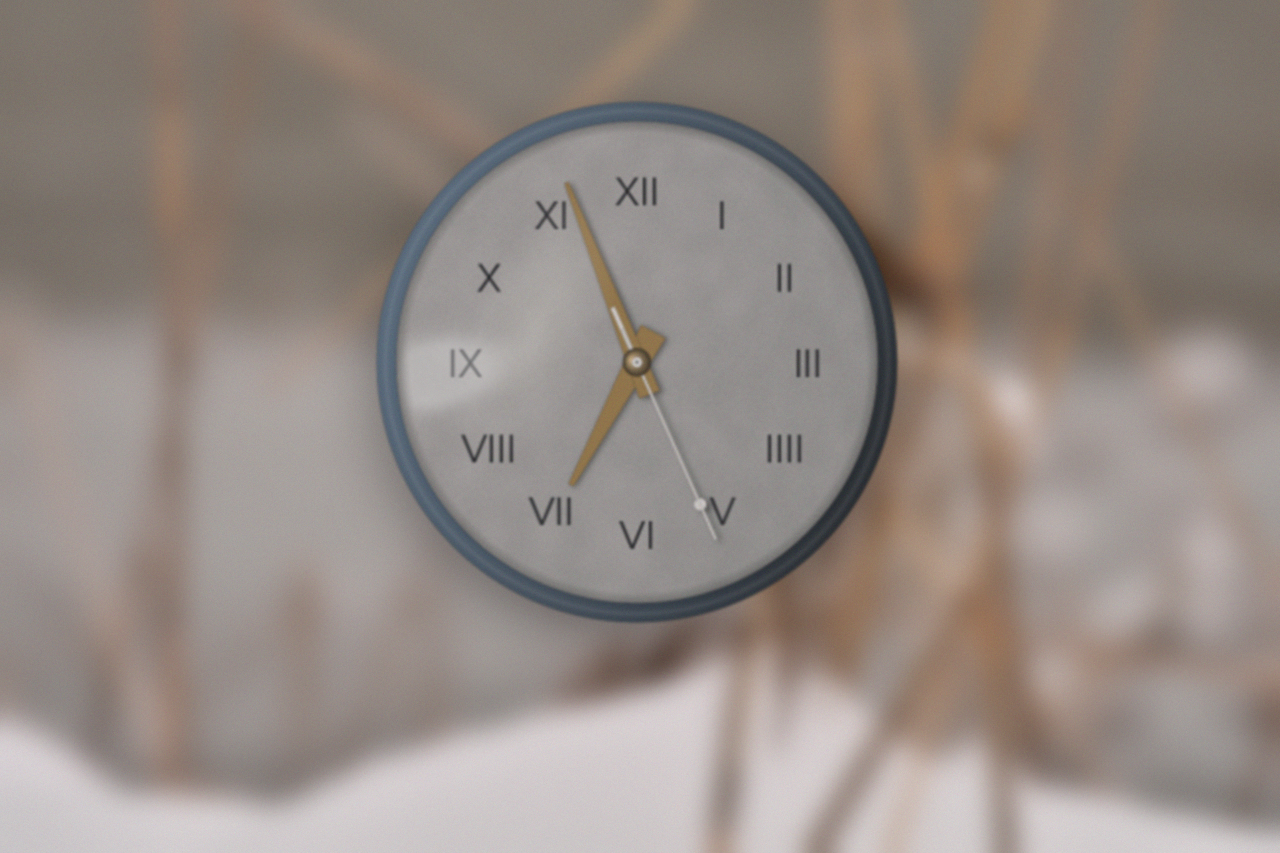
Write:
6,56,26
